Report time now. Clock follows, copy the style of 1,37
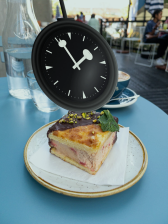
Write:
1,56
